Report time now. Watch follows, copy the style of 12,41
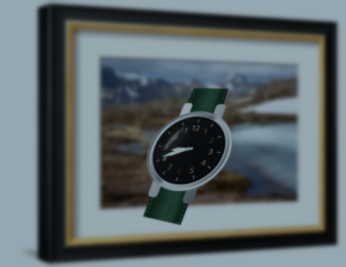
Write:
8,41
